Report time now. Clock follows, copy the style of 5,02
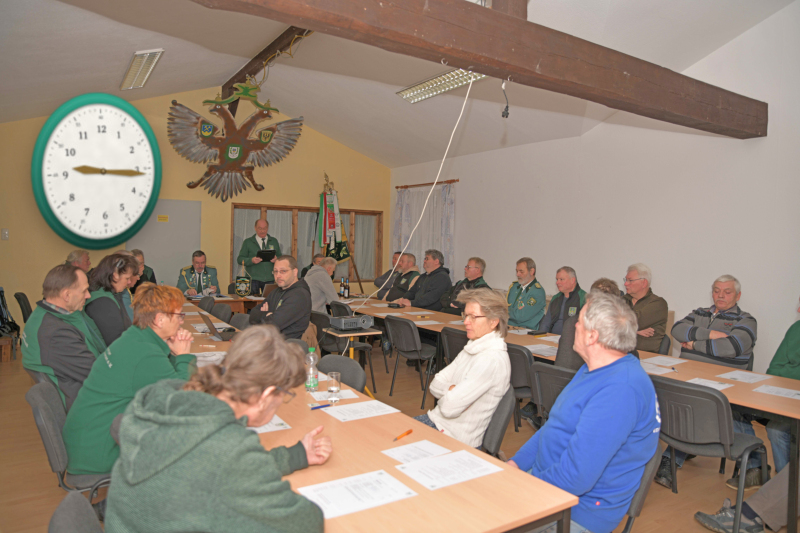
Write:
9,16
